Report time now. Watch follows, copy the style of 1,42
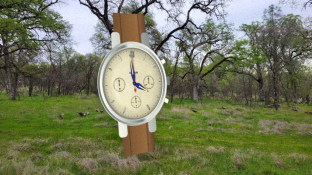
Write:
3,59
